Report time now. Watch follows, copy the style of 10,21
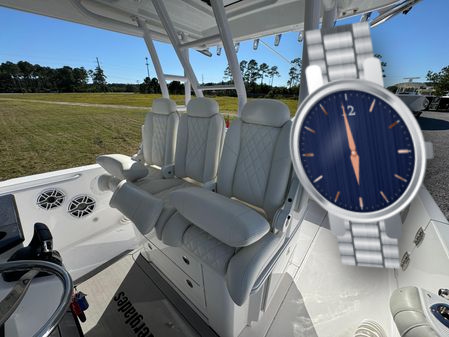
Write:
5,59
